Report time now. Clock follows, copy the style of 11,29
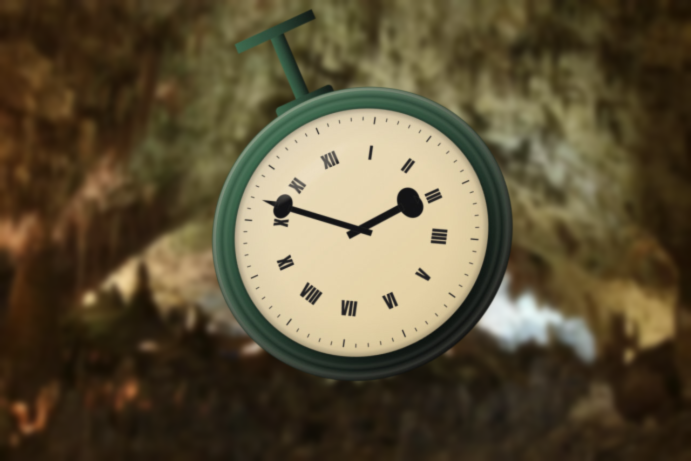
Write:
2,52
